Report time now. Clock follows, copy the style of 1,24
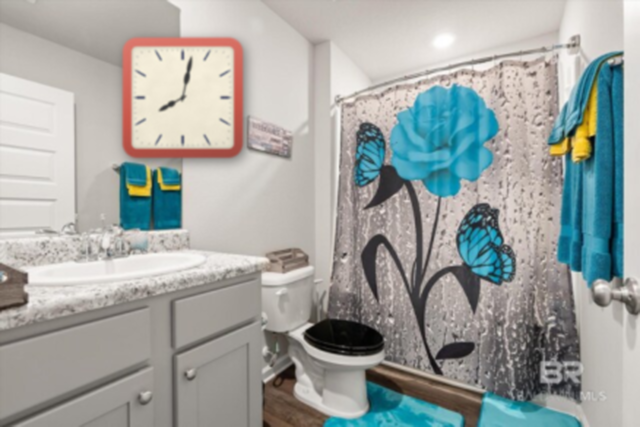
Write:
8,02
